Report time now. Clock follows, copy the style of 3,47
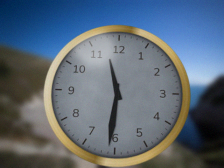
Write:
11,31
